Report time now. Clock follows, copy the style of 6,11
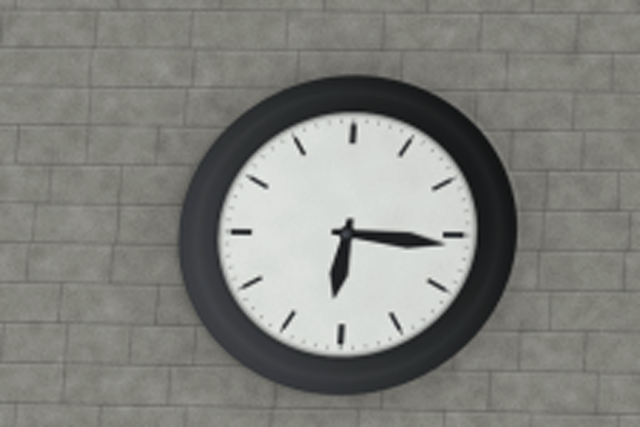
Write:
6,16
